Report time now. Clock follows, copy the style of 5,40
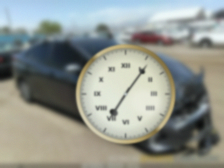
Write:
7,06
